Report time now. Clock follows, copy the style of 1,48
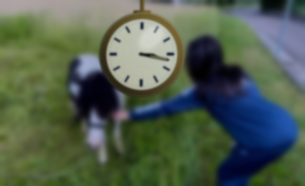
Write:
3,17
